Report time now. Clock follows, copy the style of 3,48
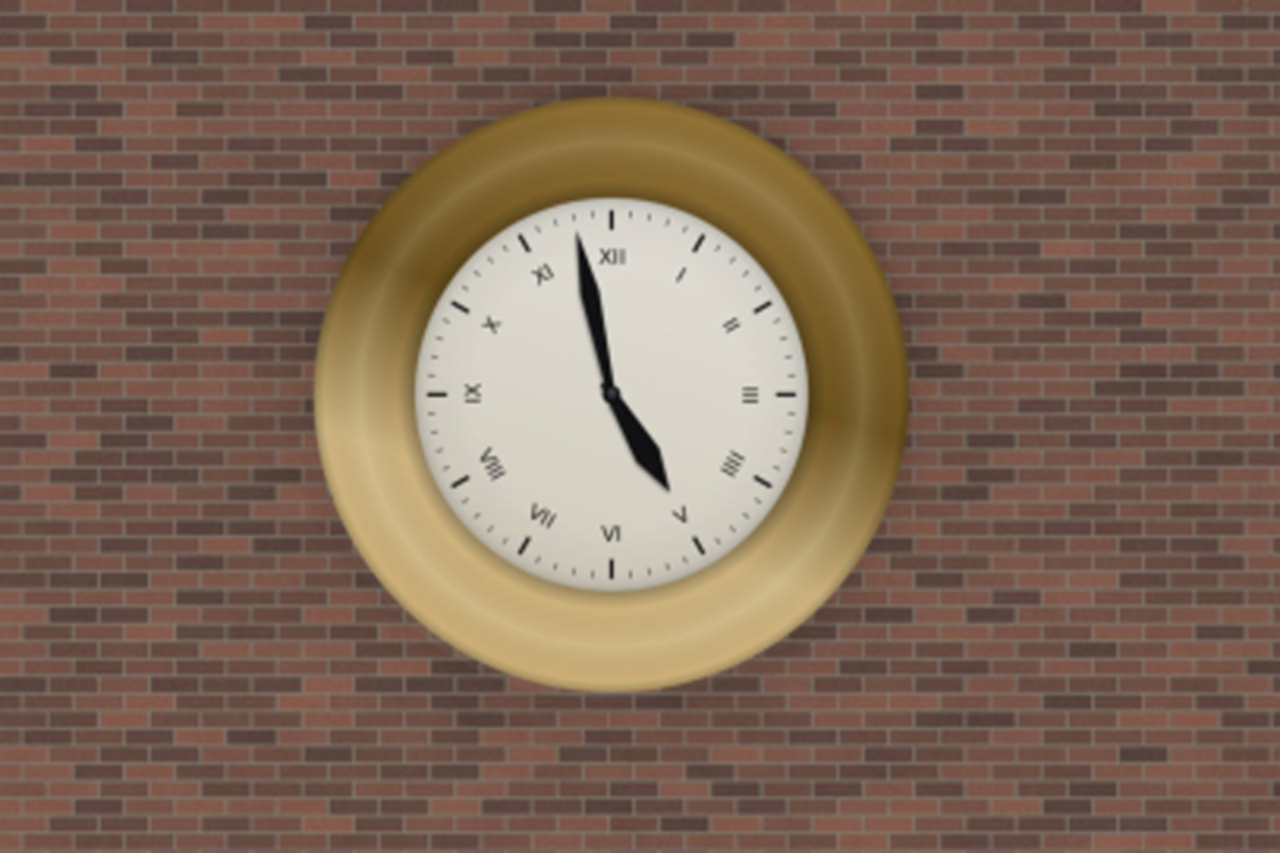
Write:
4,58
